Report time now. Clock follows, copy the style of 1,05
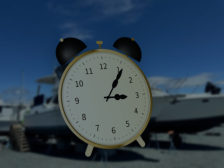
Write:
3,06
